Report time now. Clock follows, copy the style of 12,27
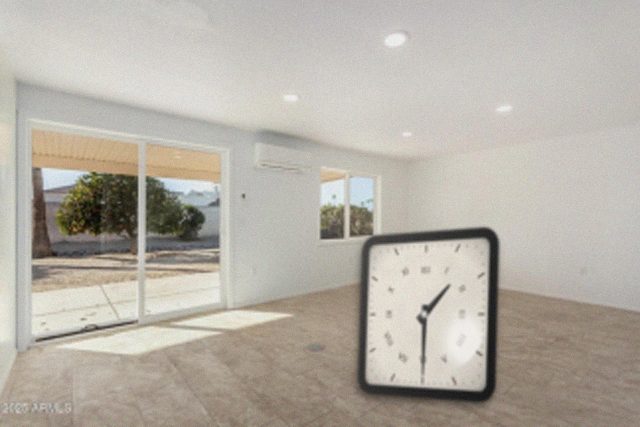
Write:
1,30
